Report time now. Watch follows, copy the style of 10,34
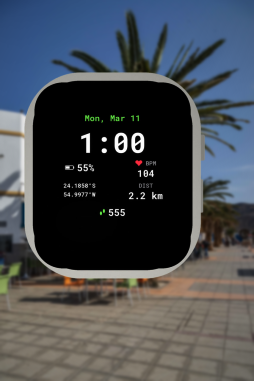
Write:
1,00
